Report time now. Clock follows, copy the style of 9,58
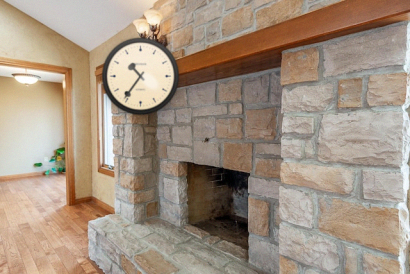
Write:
10,36
